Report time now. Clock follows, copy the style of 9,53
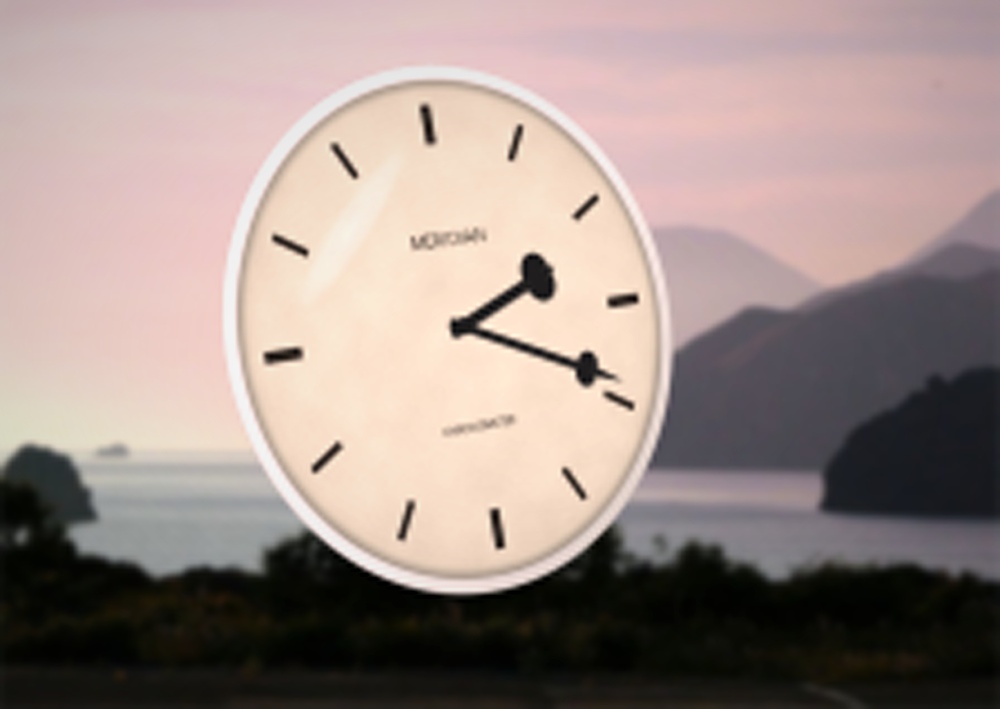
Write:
2,19
